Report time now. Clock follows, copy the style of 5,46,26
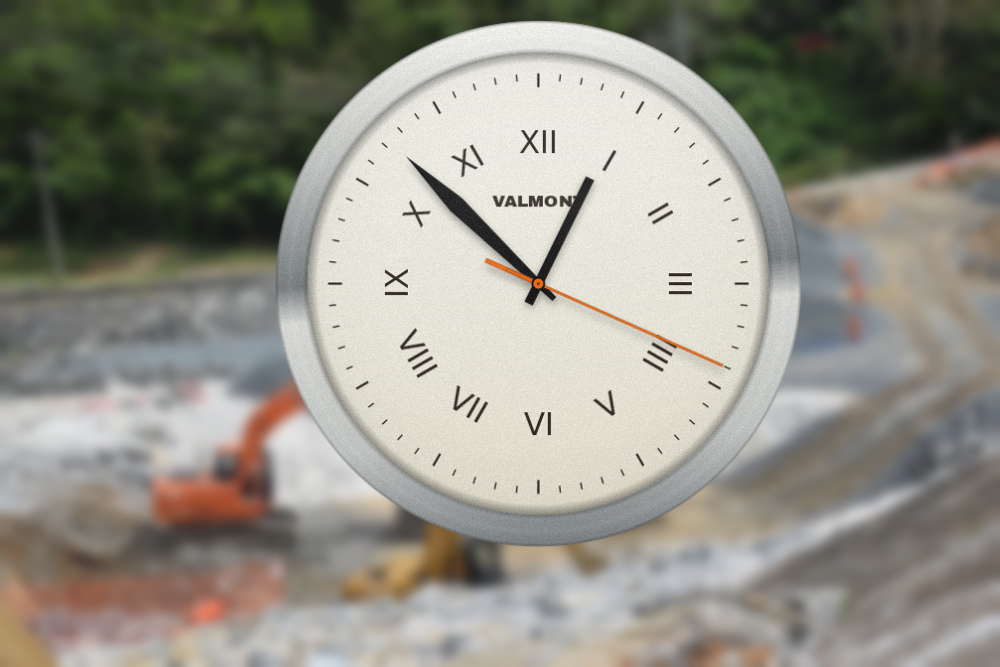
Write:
12,52,19
